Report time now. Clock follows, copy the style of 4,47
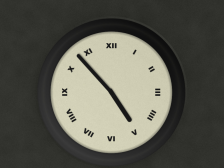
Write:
4,53
